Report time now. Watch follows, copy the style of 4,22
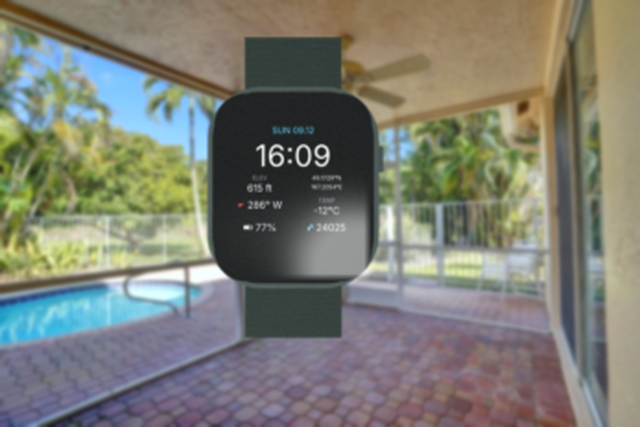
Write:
16,09
